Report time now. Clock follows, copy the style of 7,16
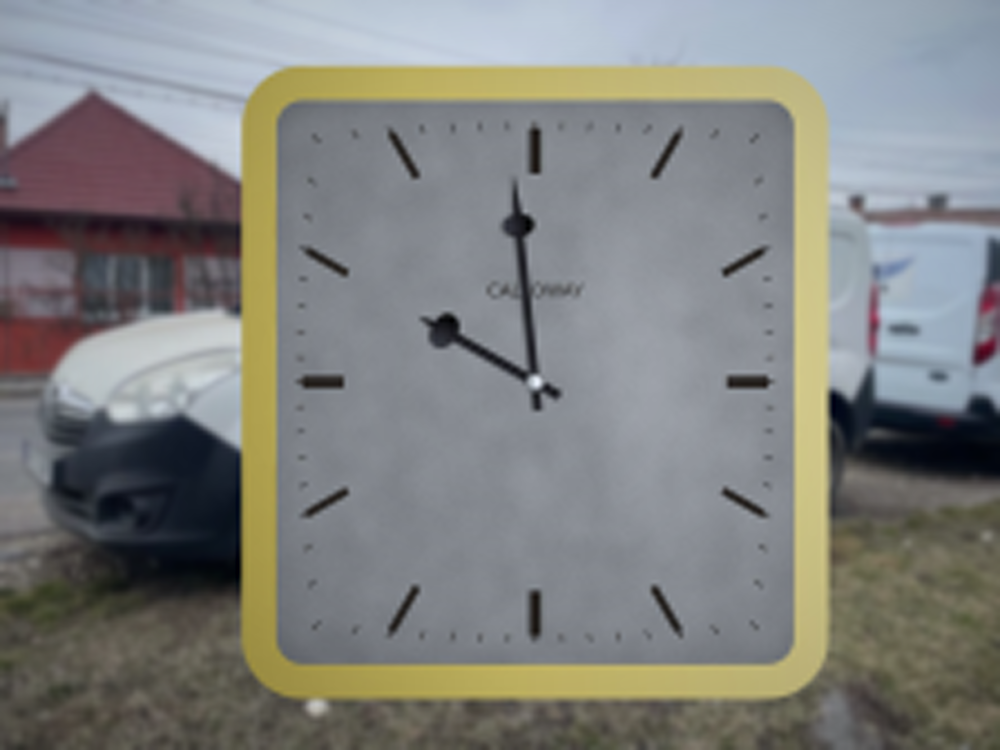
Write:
9,59
